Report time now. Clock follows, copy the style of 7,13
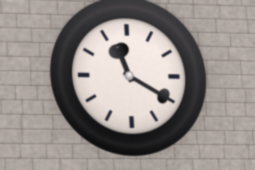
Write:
11,20
